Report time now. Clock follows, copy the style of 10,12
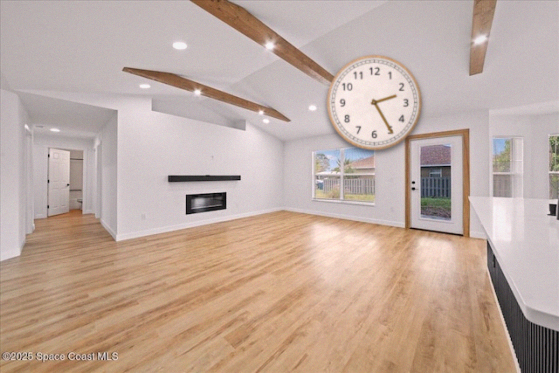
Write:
2,25
